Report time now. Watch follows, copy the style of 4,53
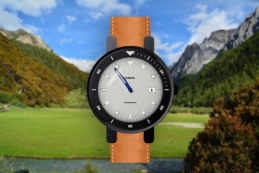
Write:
10,54
